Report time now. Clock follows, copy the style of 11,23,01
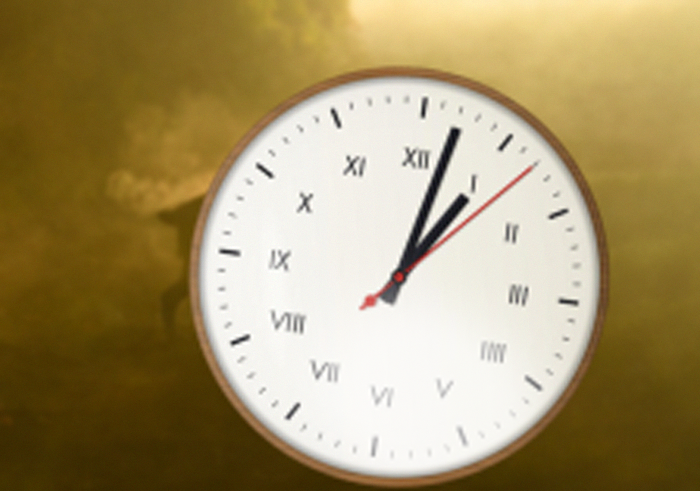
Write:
1,02,07
